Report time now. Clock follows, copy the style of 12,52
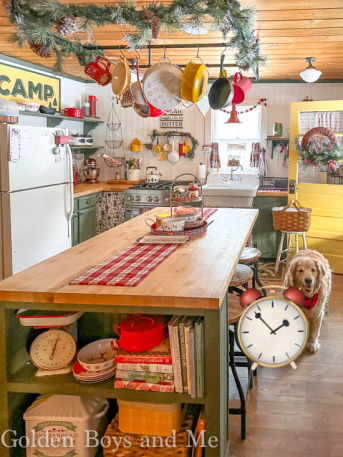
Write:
1,53
